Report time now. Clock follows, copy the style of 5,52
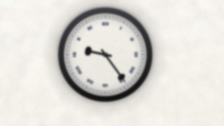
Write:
9,24
